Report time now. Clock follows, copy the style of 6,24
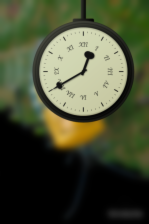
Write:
12,40
